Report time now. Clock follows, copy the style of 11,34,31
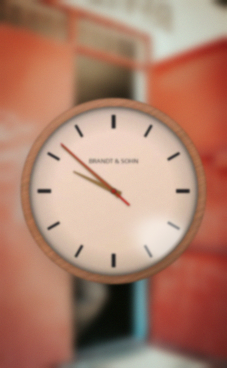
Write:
9,51,52
